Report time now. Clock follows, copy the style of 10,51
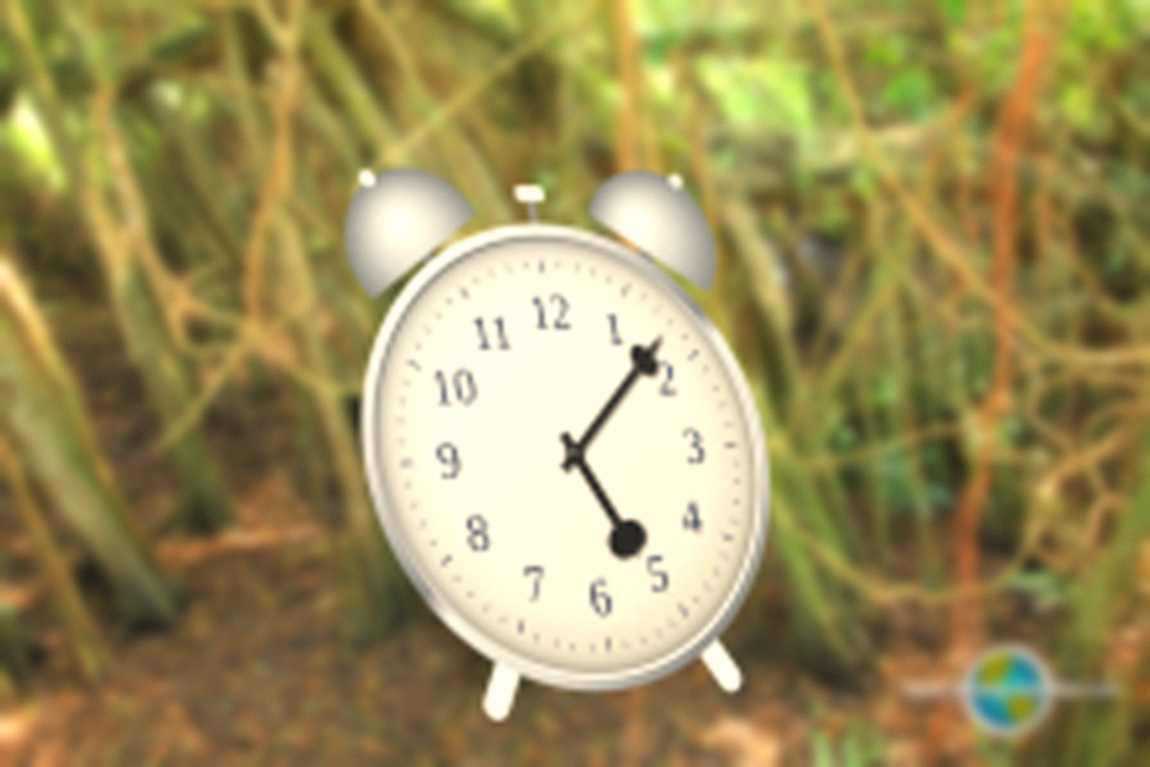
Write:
5,08
